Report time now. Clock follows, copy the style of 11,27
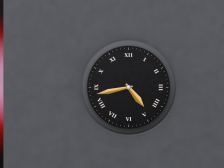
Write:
4,43
